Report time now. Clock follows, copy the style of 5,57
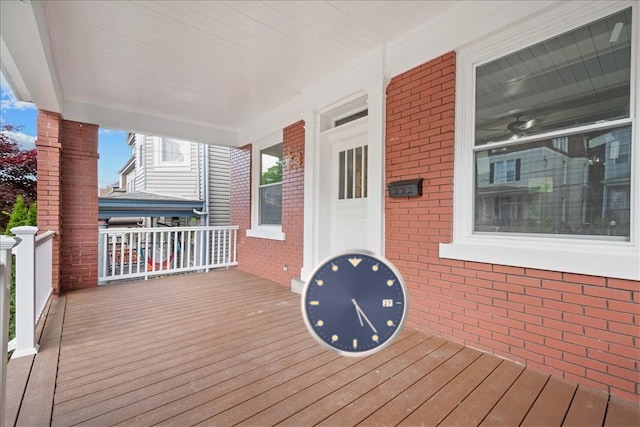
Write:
5,24
